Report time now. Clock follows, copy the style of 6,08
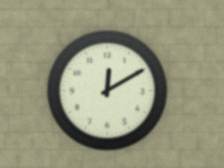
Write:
12,10
